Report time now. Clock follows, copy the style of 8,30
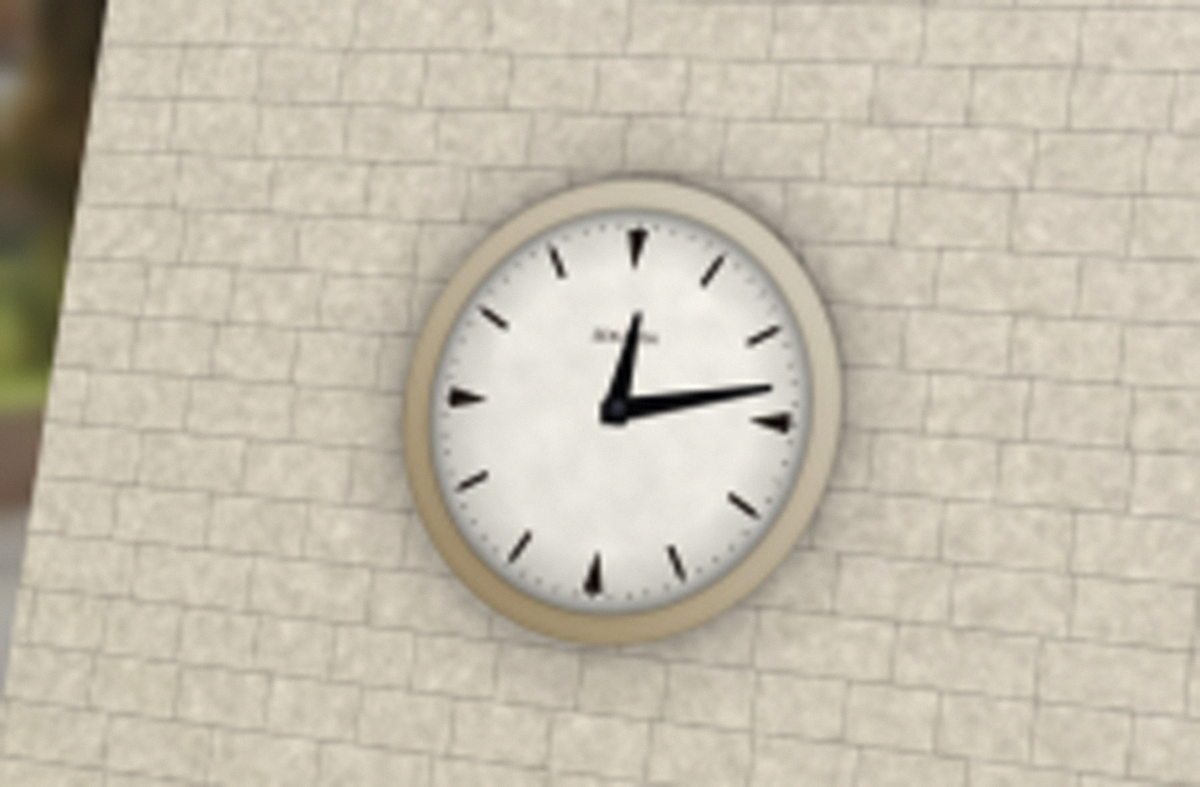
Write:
12,13
